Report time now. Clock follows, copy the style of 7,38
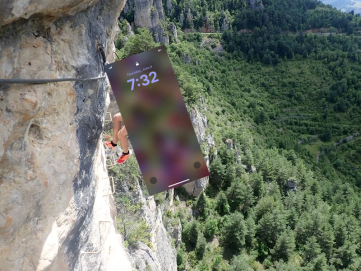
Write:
7,32
